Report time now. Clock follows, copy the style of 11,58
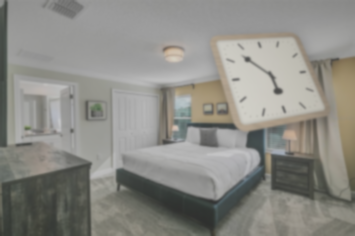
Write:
5,53
